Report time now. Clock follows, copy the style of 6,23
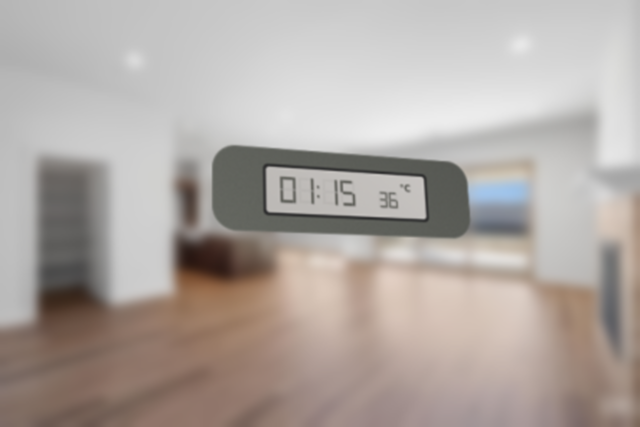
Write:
1,15
